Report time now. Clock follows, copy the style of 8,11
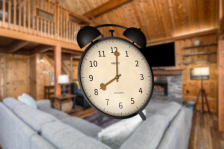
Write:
8,01
